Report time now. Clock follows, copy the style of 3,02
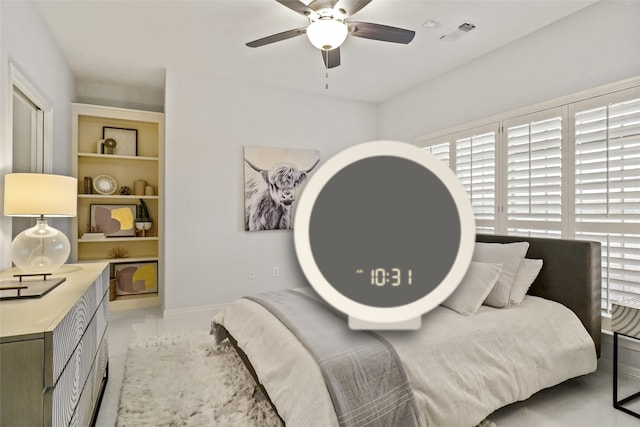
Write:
10,31
